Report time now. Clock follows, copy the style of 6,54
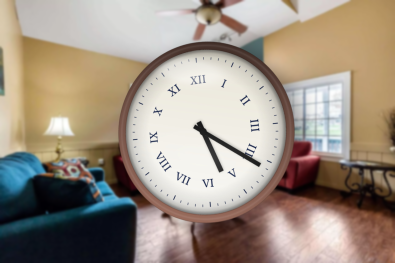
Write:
5,21
